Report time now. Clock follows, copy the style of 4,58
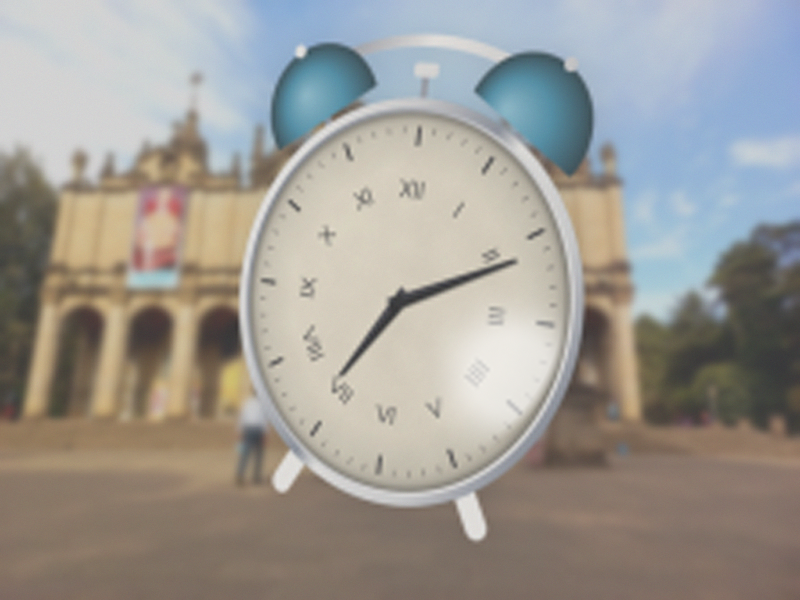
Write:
7,11
